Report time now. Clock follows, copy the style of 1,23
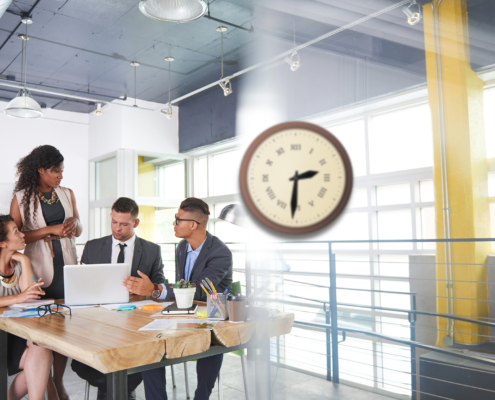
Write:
2,31
